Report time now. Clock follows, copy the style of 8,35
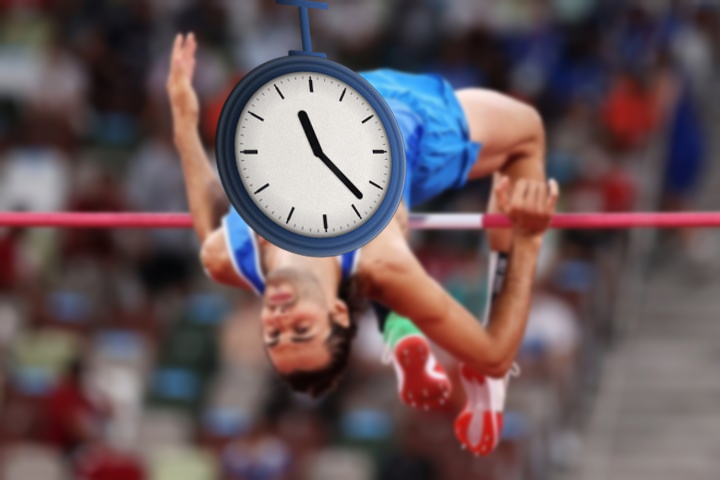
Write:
11,23
